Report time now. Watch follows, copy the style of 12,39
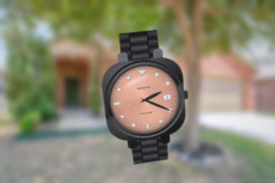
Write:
2,20
